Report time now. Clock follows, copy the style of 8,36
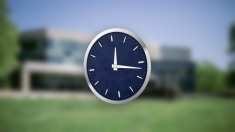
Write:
12,17
